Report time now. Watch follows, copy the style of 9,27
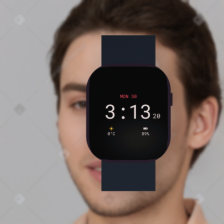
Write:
3,13
